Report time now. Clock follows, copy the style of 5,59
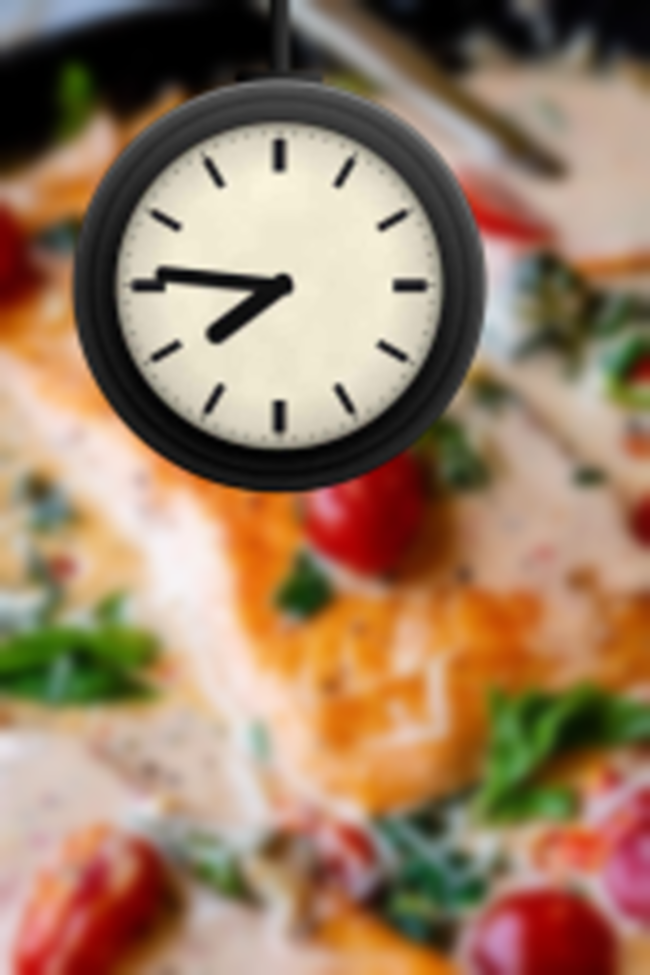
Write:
7,46
